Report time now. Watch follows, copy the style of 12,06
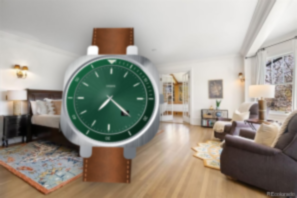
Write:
7,22
